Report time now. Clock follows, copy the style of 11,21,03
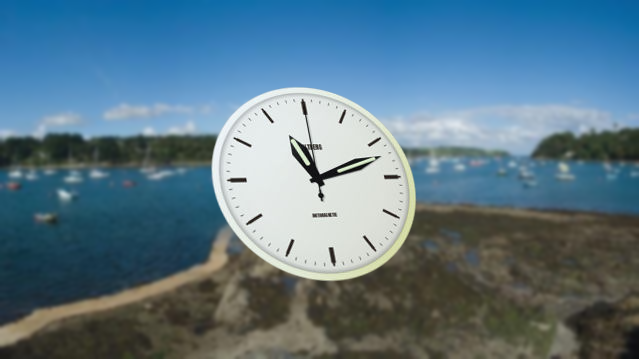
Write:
11,12,00
